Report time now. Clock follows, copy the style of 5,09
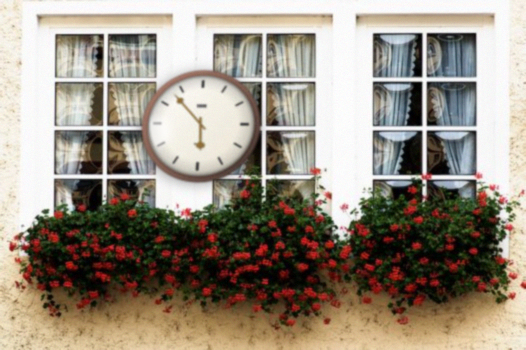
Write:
5,53
